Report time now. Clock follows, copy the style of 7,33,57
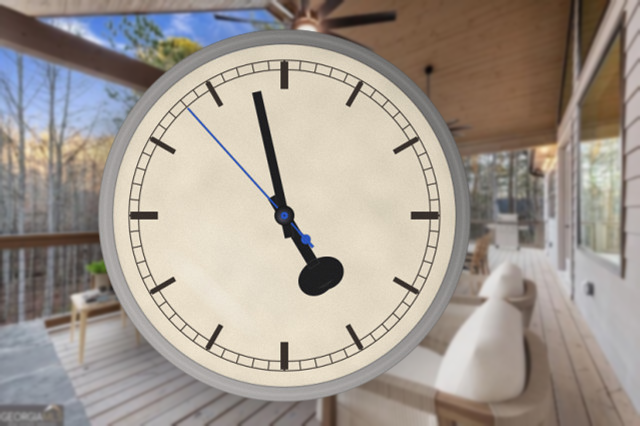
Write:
4,57,53
